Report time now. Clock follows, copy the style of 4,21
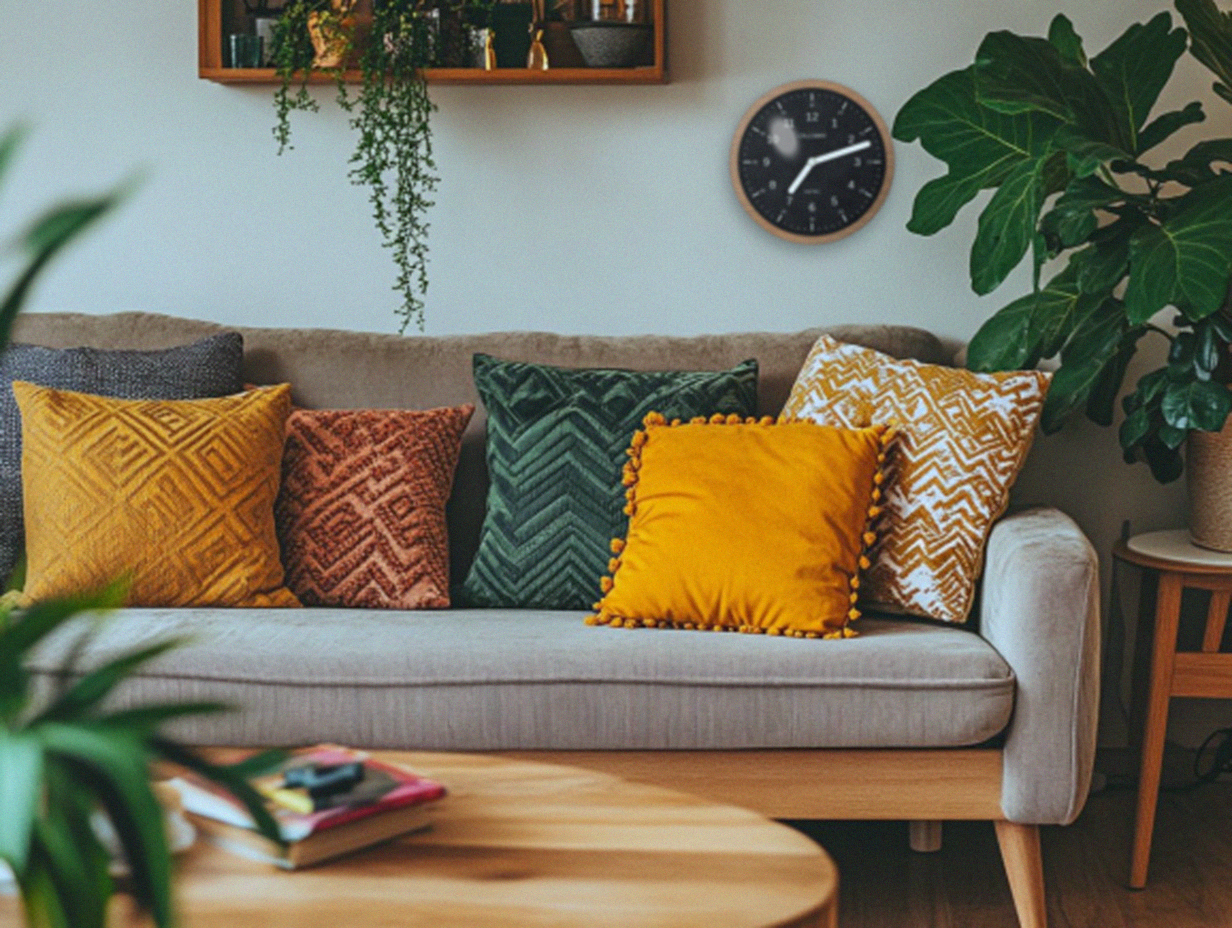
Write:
7,12
